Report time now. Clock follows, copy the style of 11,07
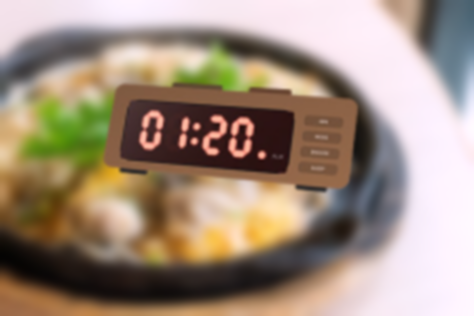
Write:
1,20
